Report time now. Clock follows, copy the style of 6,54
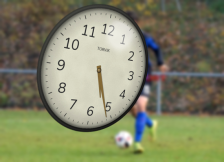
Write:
5,26
